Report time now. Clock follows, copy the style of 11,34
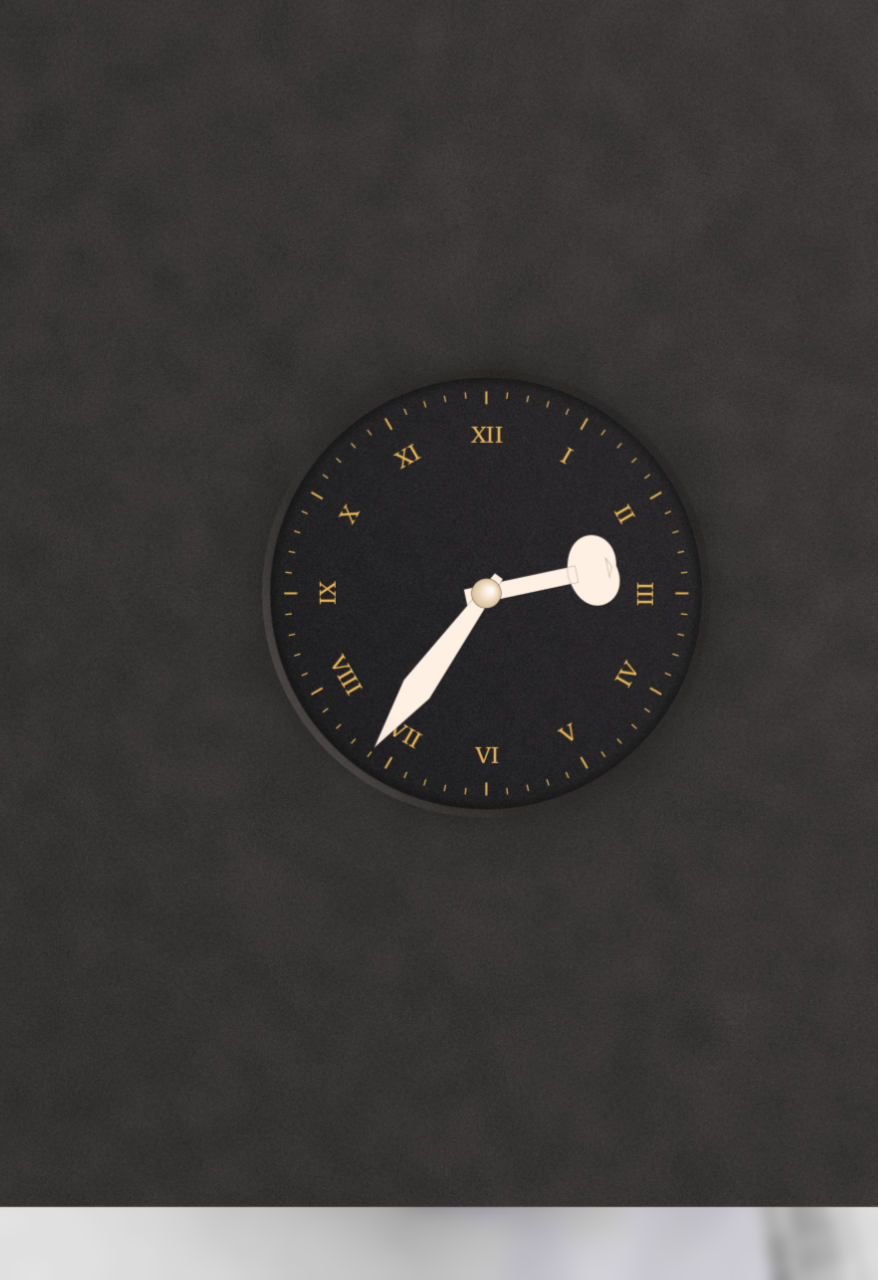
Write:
2,36
